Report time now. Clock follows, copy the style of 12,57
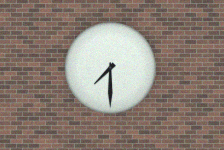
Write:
7,30
